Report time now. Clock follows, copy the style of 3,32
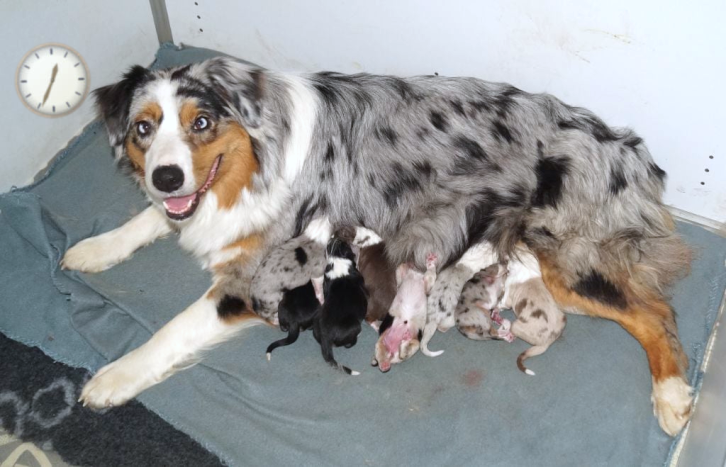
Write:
12,34
